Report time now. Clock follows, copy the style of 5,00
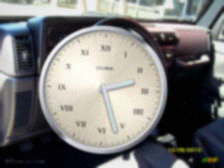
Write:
2,27
